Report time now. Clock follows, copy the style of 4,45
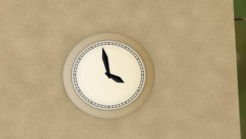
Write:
3,58
